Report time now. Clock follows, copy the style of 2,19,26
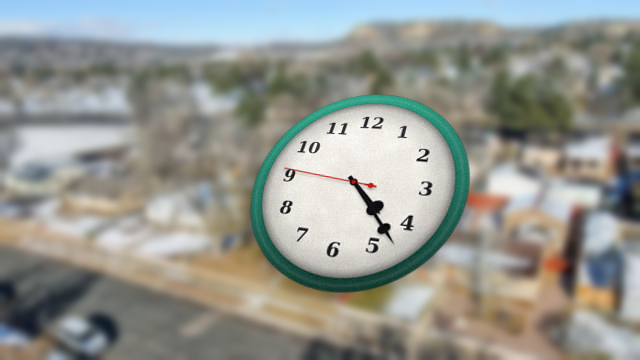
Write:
4,22,46
